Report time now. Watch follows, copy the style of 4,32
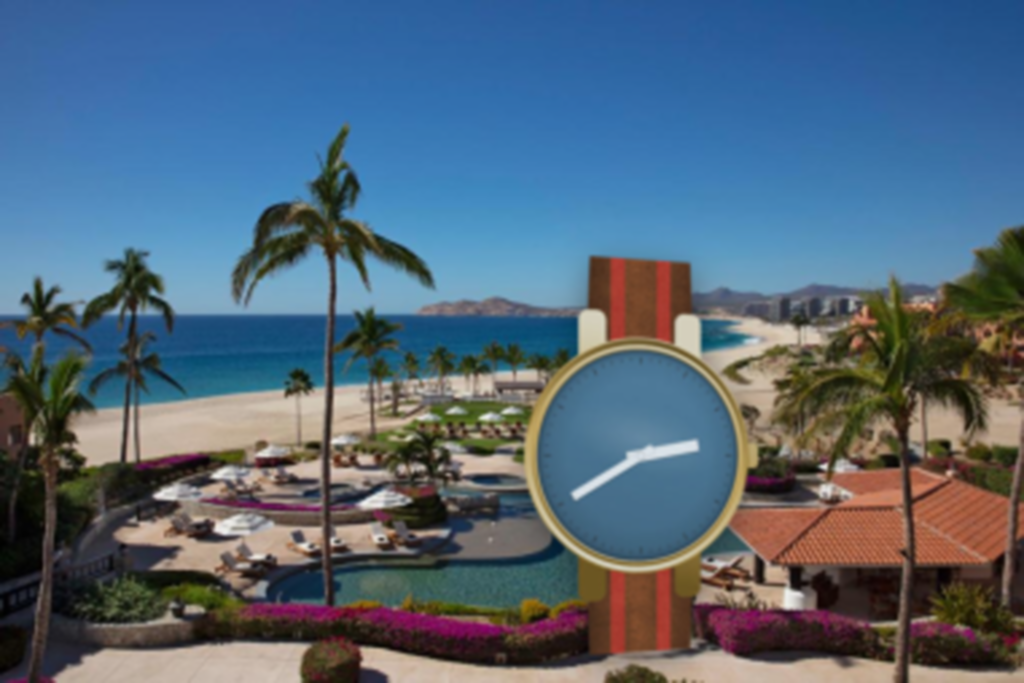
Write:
2,40
